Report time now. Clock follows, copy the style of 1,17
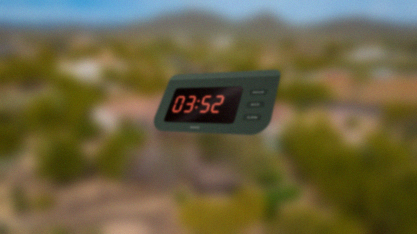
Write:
3,52
